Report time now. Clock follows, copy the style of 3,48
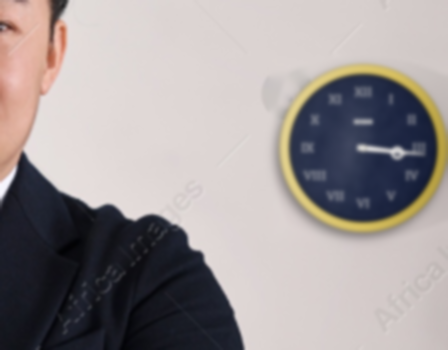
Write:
3,16
